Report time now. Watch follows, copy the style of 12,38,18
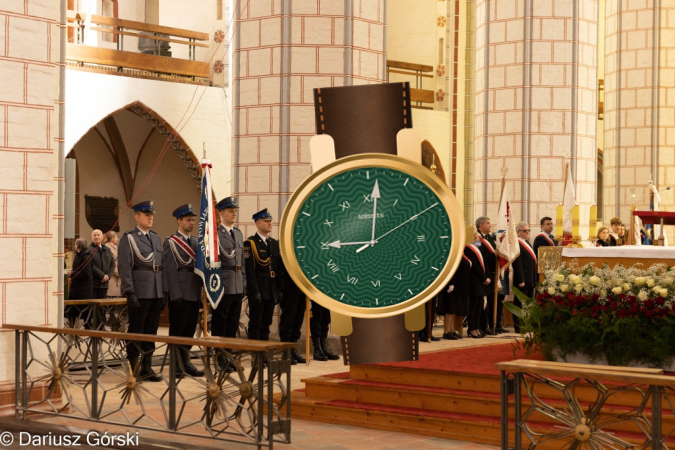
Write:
9,01,10
